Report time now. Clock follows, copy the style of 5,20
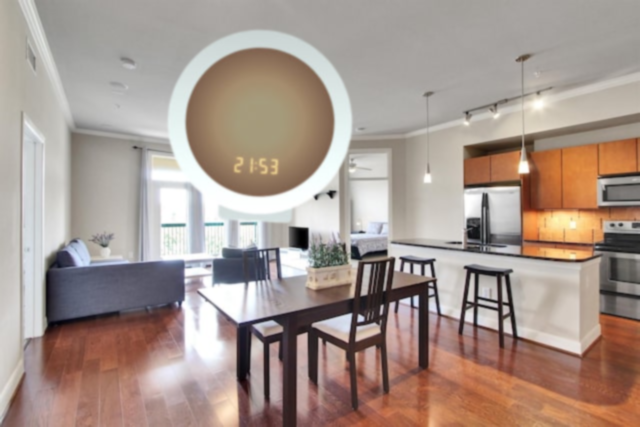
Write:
21,53
